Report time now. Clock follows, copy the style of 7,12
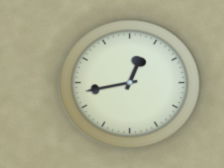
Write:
12,43
